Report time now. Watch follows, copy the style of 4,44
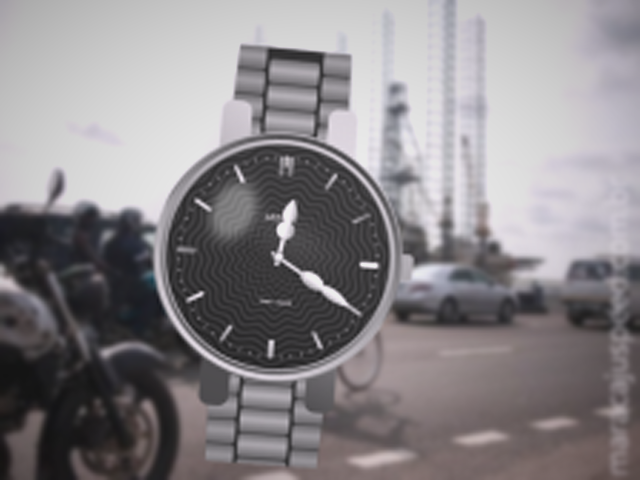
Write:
12,20
